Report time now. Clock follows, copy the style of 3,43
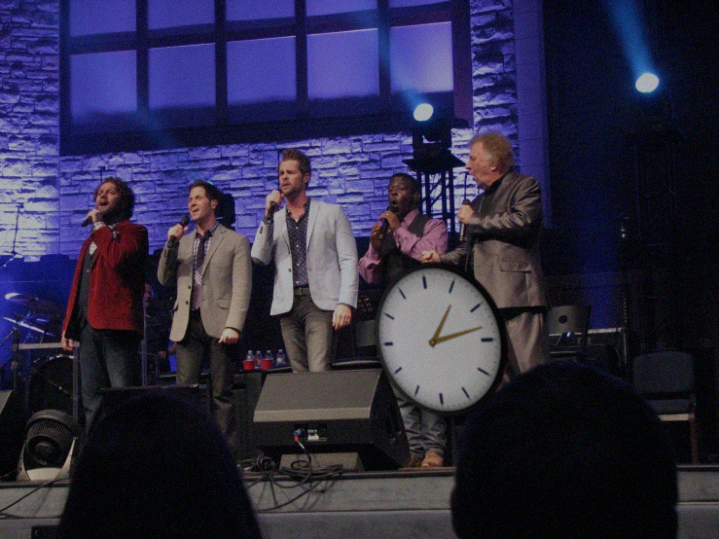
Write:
1,13
